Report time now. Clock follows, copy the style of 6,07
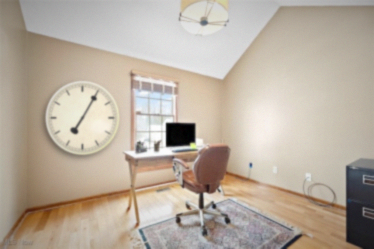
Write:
7,05
